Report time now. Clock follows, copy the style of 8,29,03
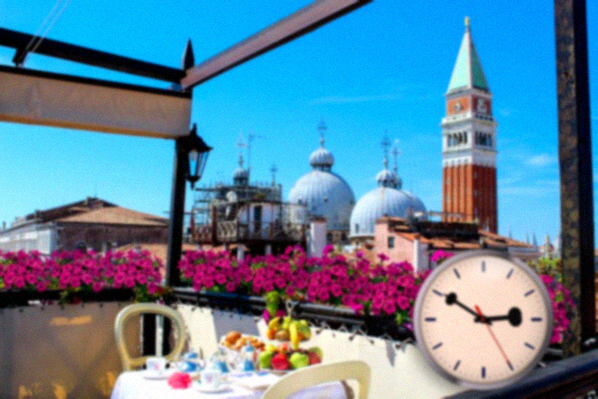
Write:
2,50,25
